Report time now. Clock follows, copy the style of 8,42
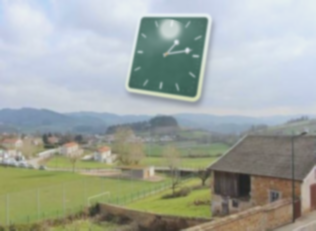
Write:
1,13
